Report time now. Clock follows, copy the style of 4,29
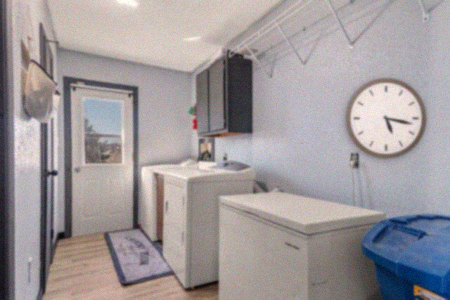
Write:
5,17
